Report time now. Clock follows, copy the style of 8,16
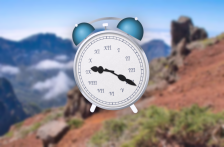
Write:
9,20
